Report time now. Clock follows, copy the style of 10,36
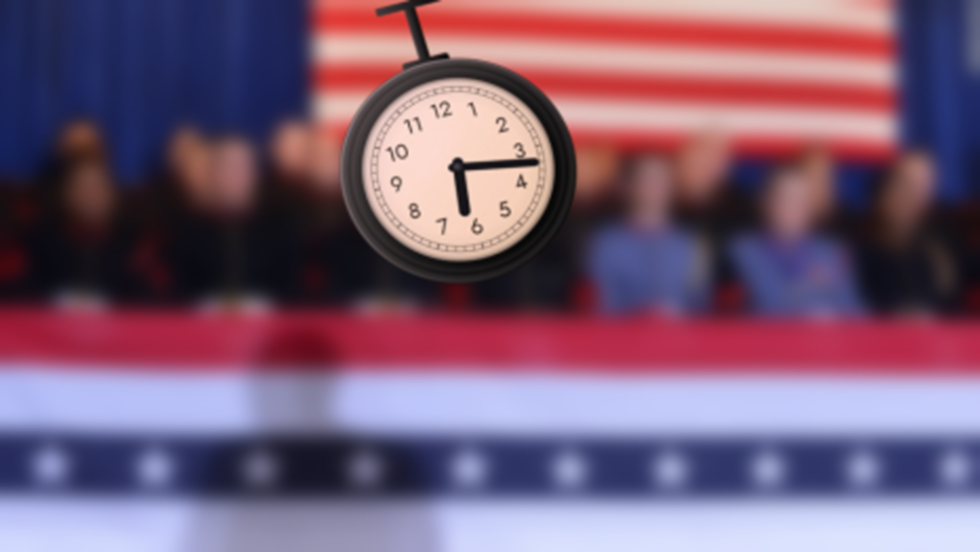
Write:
6,17
